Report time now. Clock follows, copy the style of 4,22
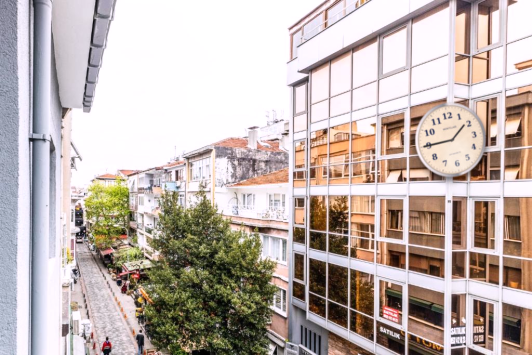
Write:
1,45
